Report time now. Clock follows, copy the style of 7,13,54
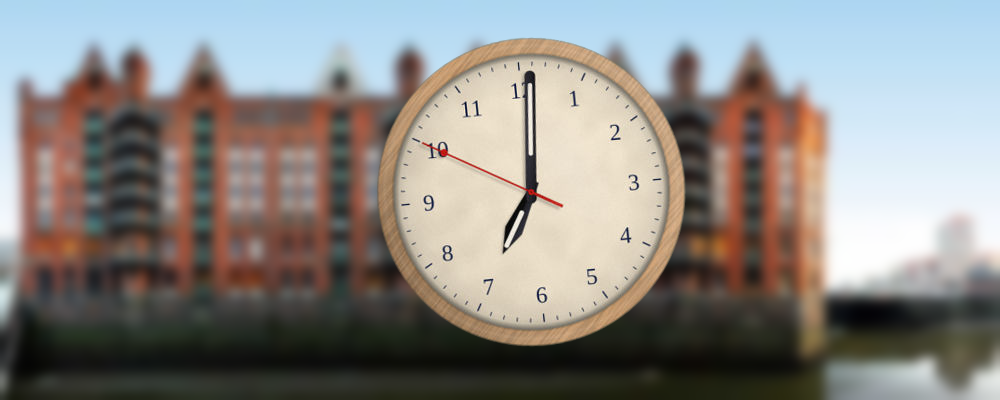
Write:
7,00,50
